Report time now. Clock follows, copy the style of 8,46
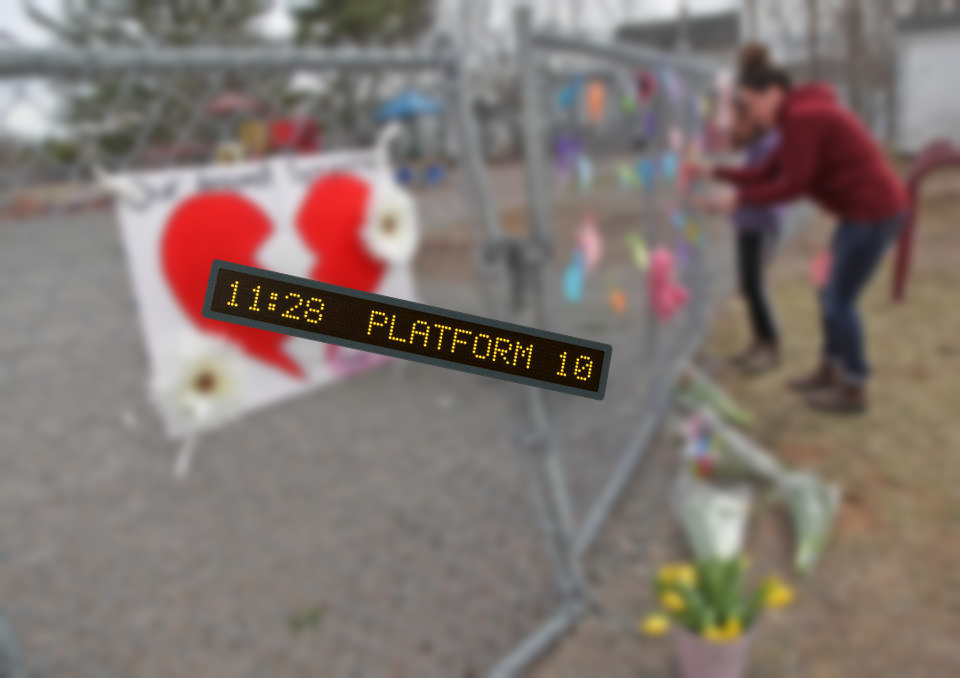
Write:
11,28
